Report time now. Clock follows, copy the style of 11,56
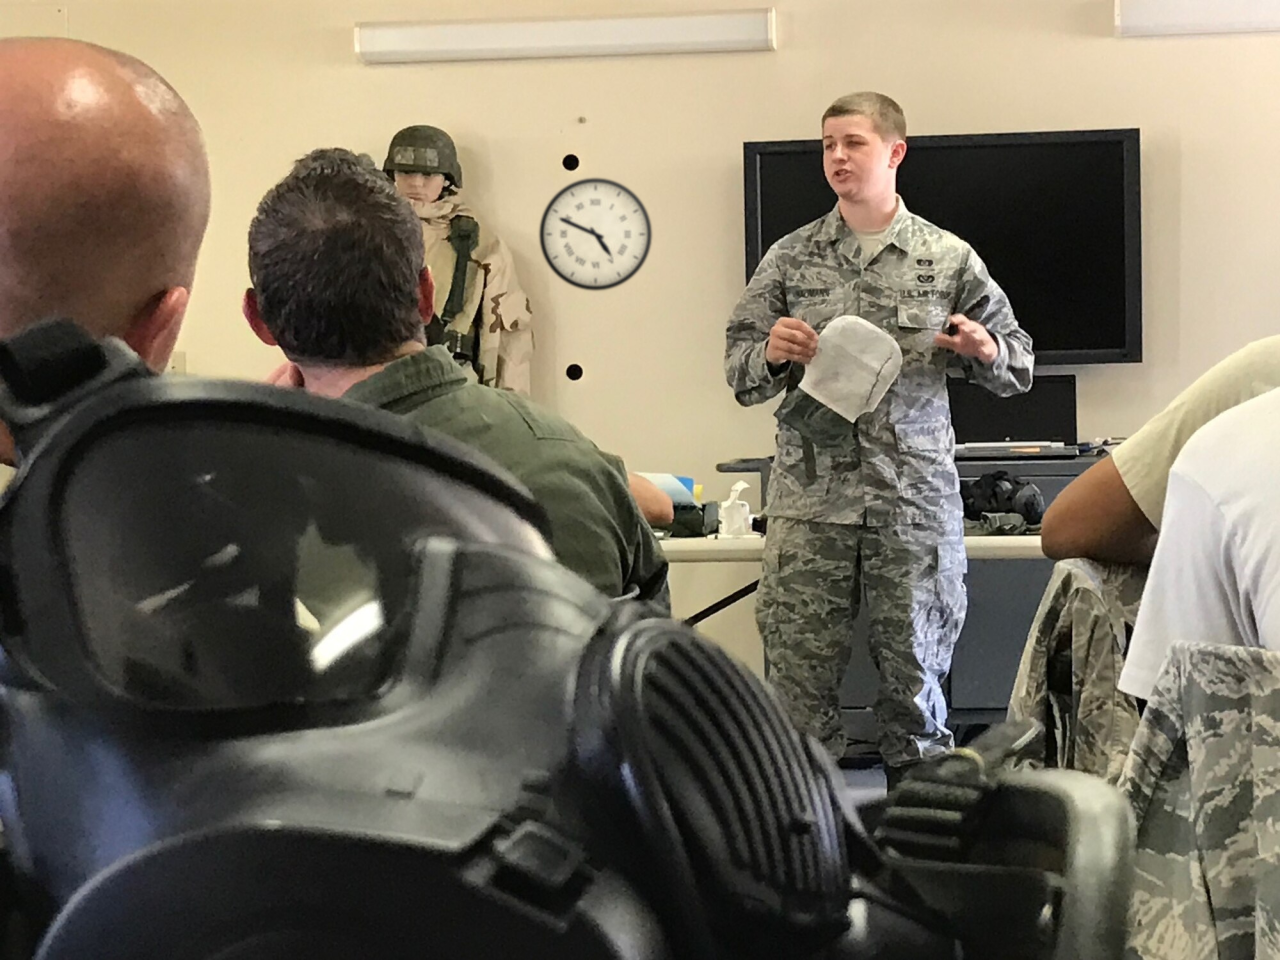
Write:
4,49
